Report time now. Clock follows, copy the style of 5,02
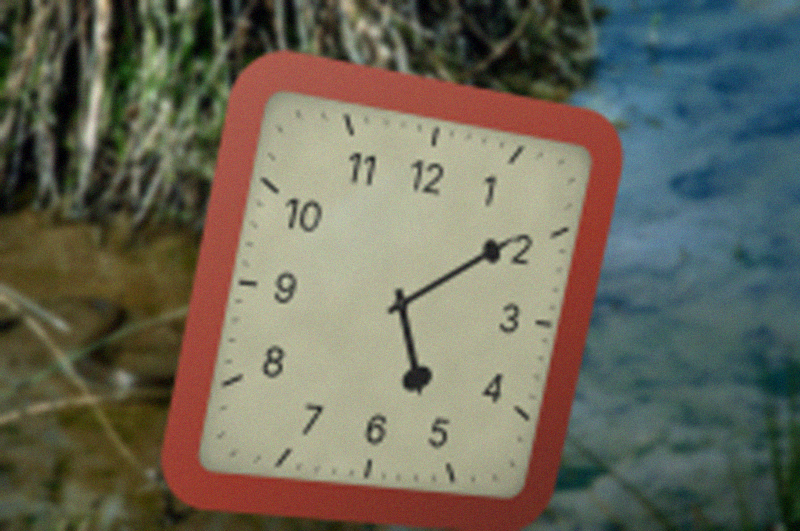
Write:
5,09
